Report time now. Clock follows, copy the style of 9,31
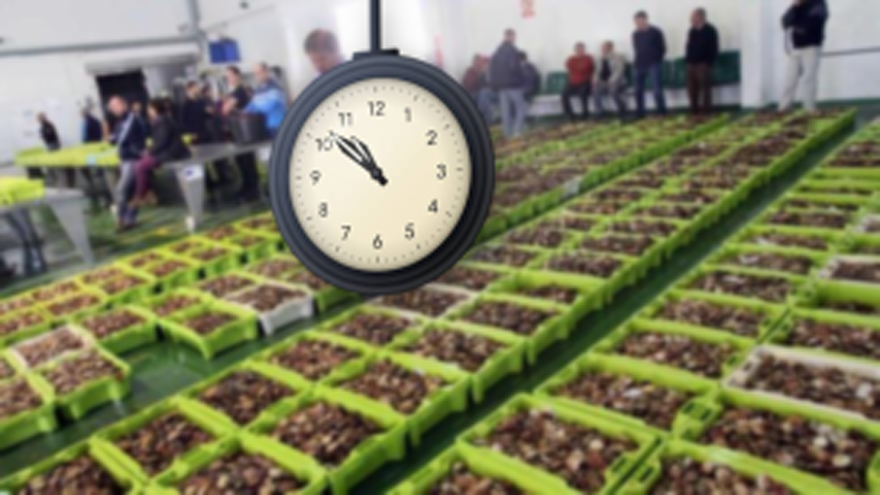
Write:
10,52
